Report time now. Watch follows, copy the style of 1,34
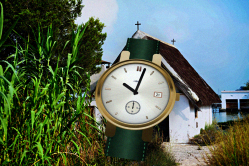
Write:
10,02
